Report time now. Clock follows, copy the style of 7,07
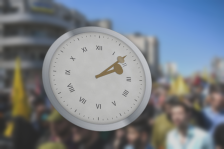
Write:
2,08
